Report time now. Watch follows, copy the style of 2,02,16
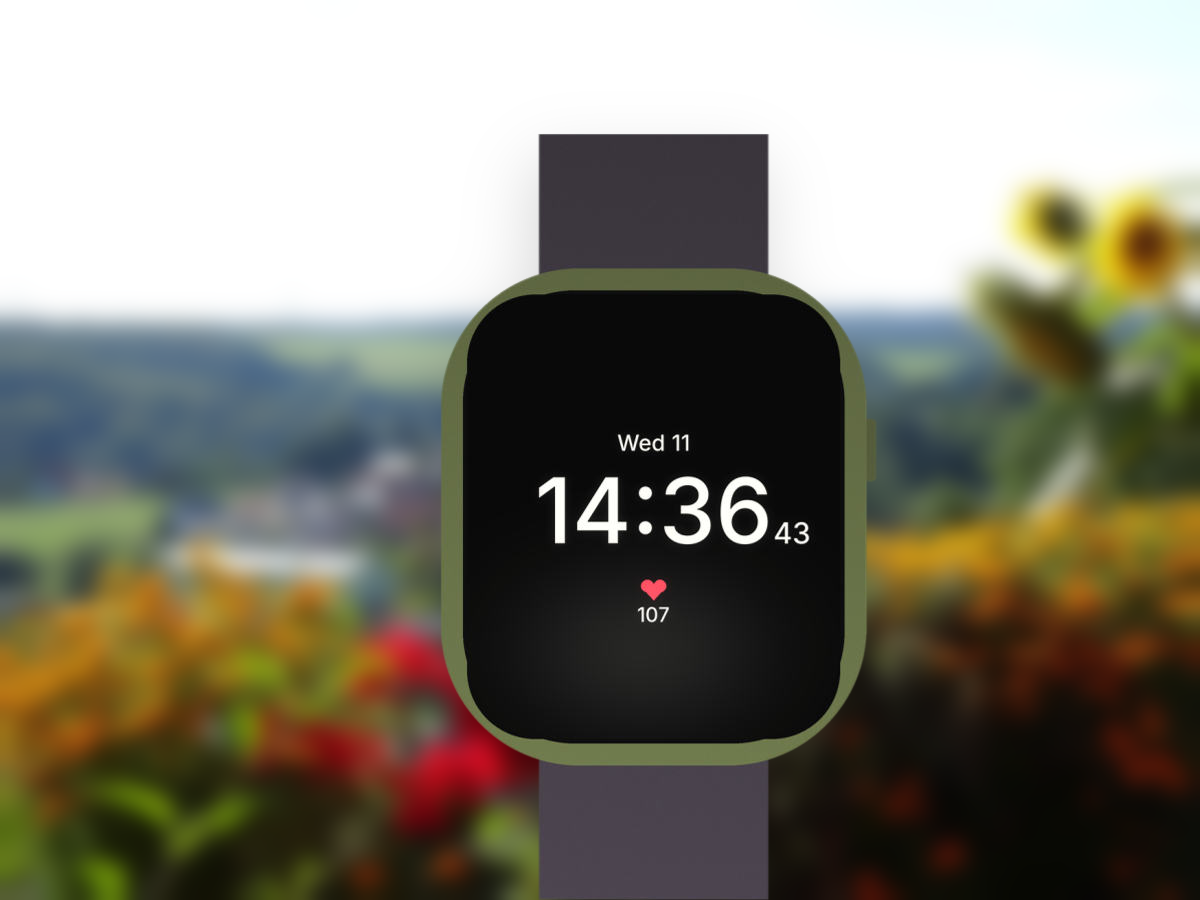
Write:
14,36,43
